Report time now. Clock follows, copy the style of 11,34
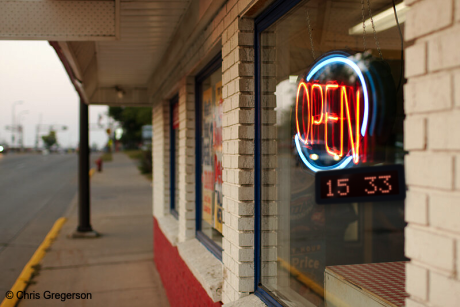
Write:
15,33
